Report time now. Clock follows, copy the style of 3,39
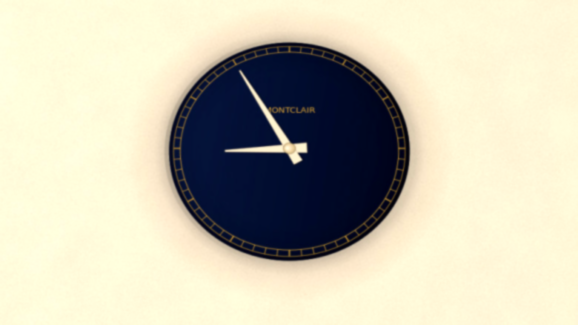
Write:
8,55
